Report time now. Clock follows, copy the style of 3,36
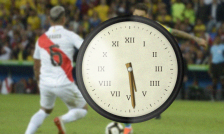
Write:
5,29
